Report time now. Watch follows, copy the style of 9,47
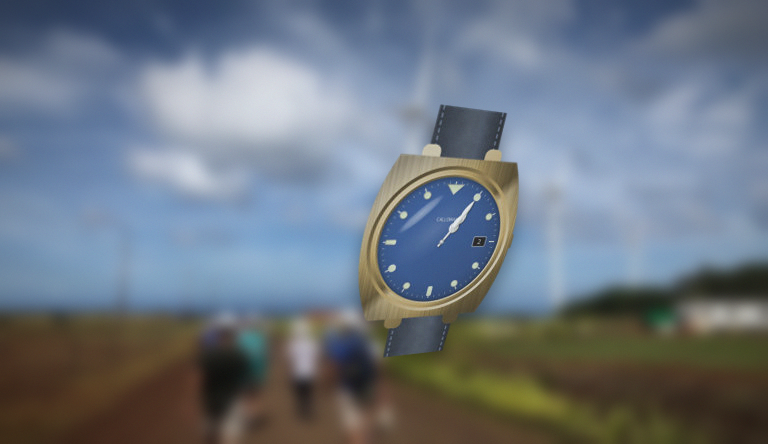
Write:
1,05
